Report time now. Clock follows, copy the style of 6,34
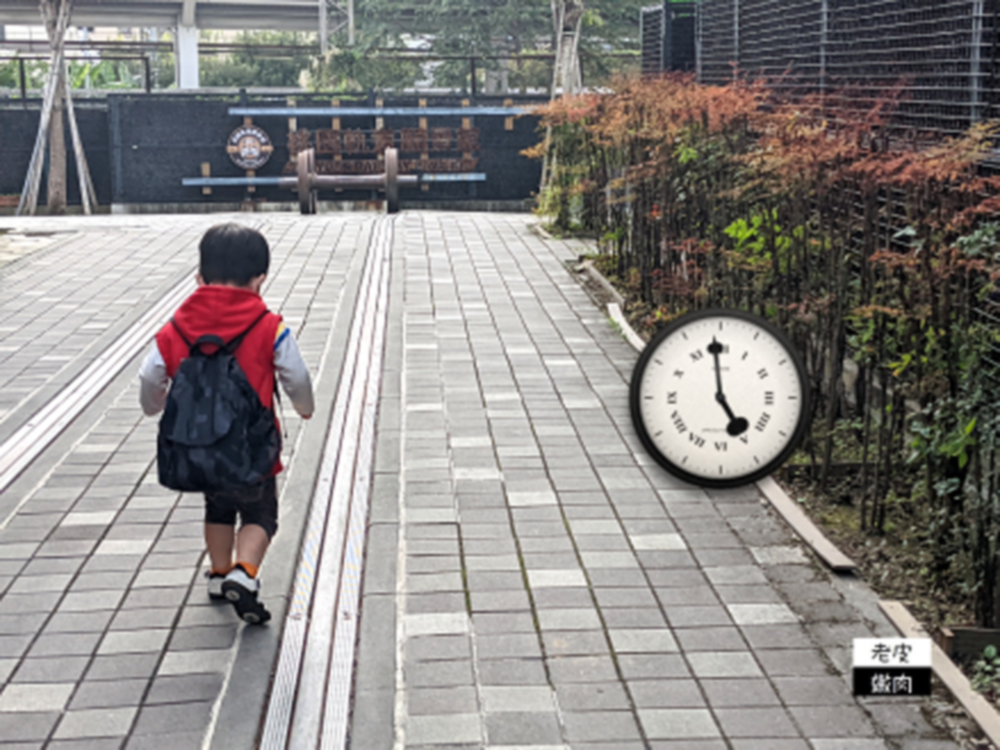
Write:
4,59
